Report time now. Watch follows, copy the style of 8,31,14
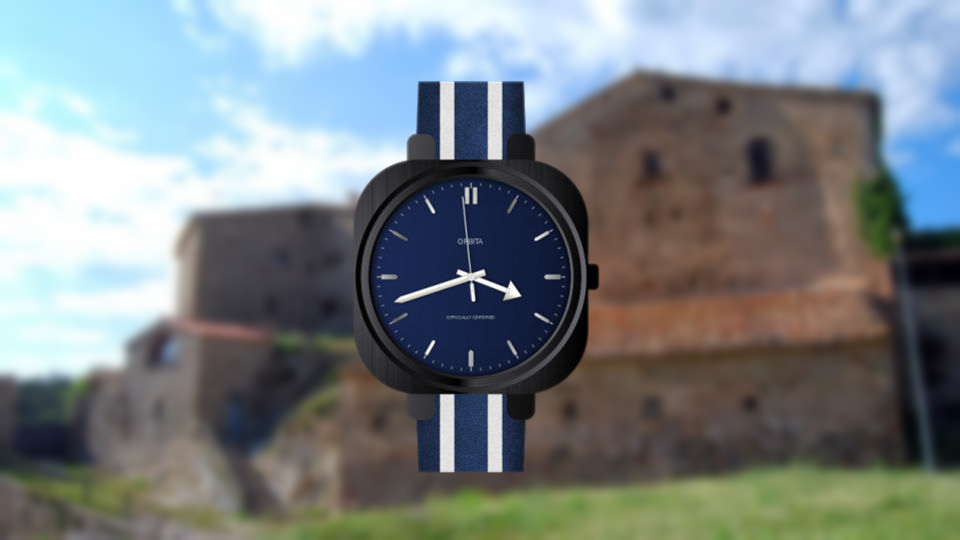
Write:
3,41,59
